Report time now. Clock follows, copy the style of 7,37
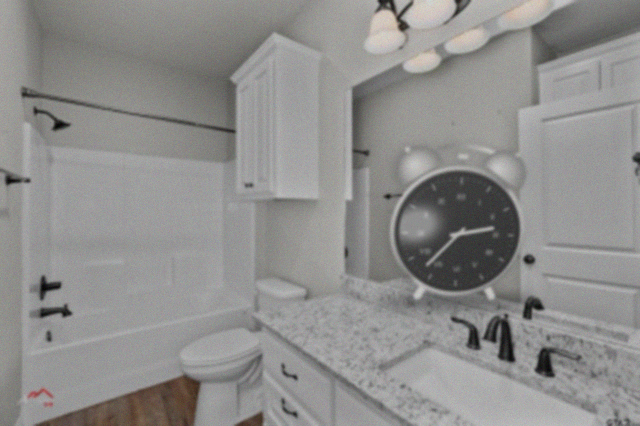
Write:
2,37
